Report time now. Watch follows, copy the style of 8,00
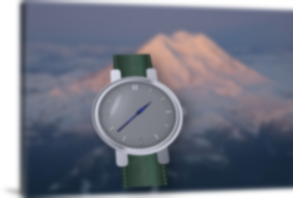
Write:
1,38
